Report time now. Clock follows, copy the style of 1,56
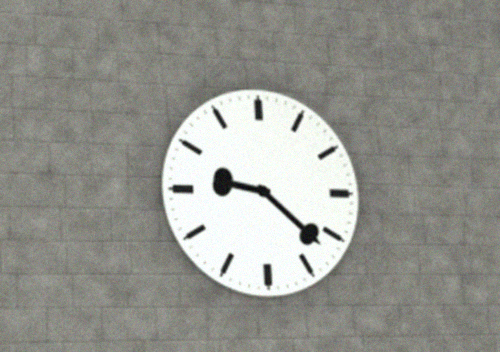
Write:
9,22
